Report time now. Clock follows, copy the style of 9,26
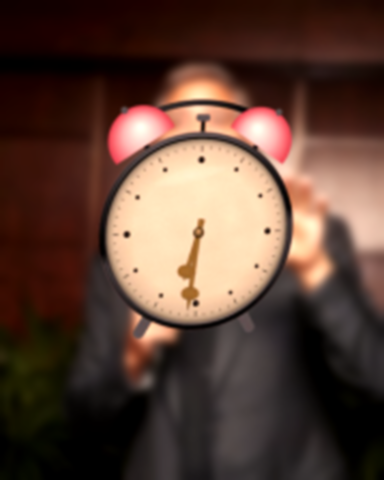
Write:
6,31
